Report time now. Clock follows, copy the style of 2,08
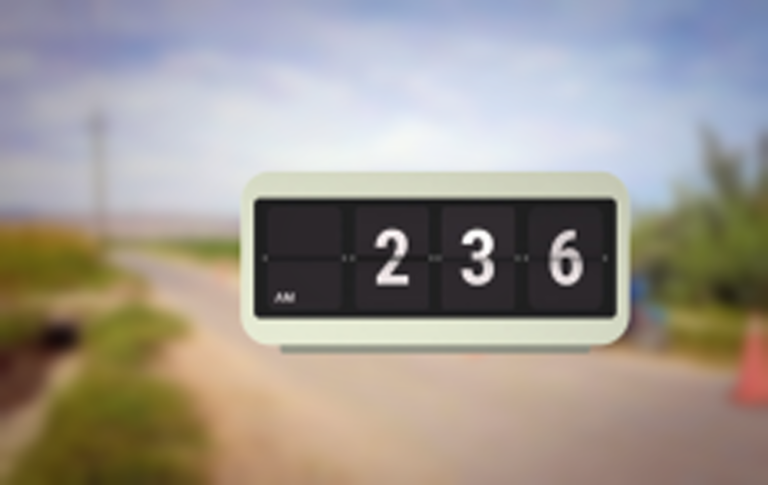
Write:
2,36
